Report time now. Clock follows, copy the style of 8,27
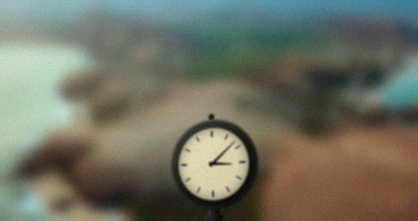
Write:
3,08
